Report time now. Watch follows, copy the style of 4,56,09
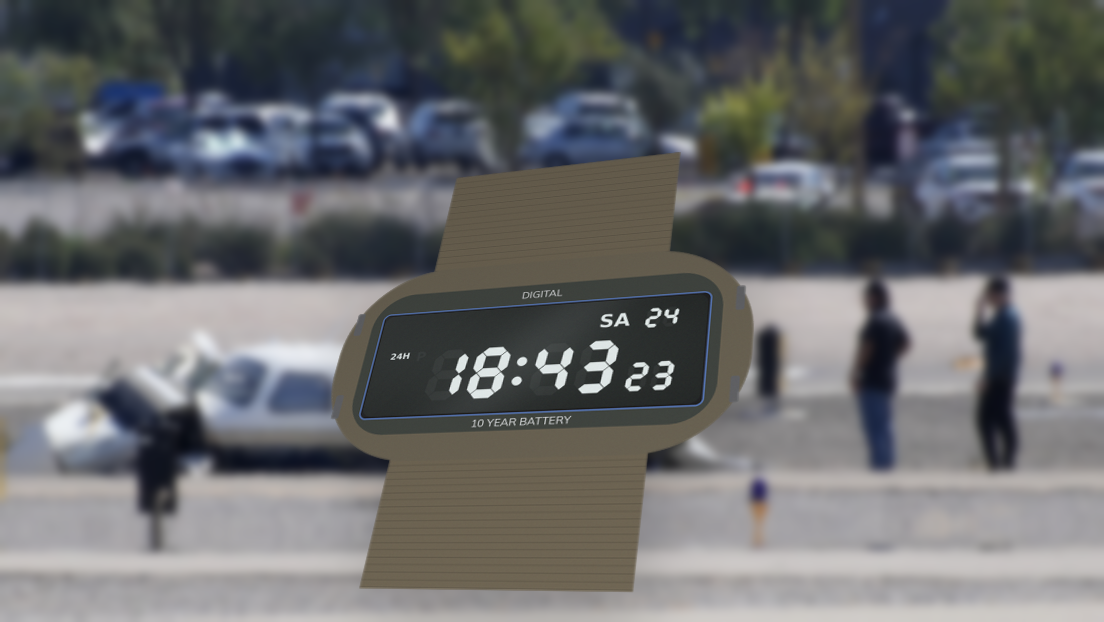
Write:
18,43,23
